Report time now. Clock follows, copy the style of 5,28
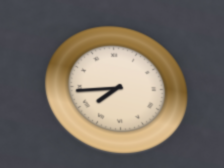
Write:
7,44
